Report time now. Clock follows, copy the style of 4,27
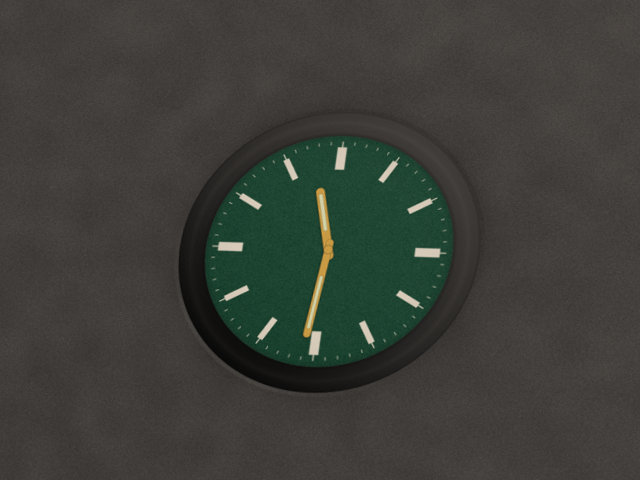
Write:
11,31
